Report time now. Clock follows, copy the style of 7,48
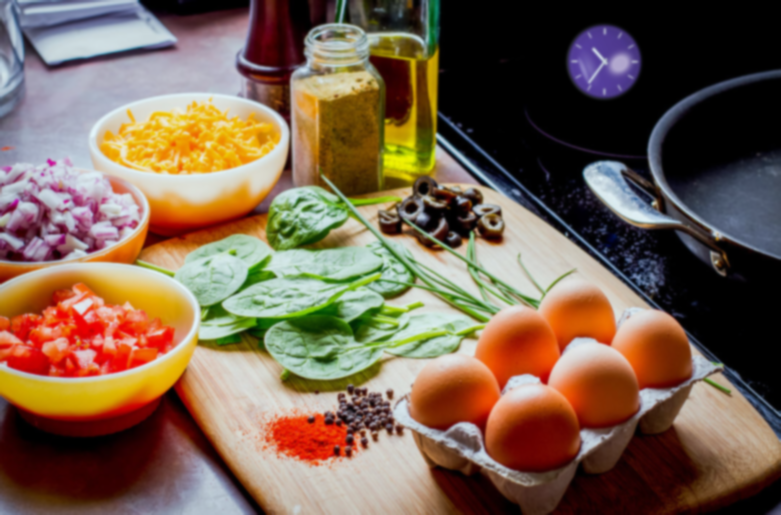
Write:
10,36
